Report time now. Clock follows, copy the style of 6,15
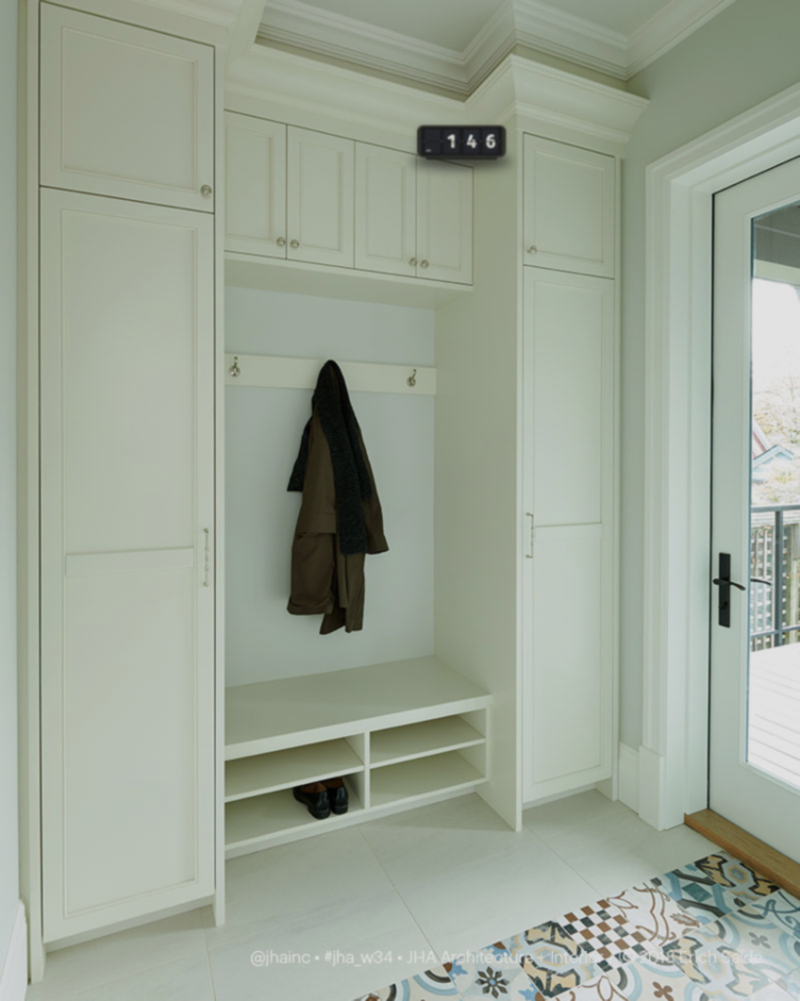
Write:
1,46
